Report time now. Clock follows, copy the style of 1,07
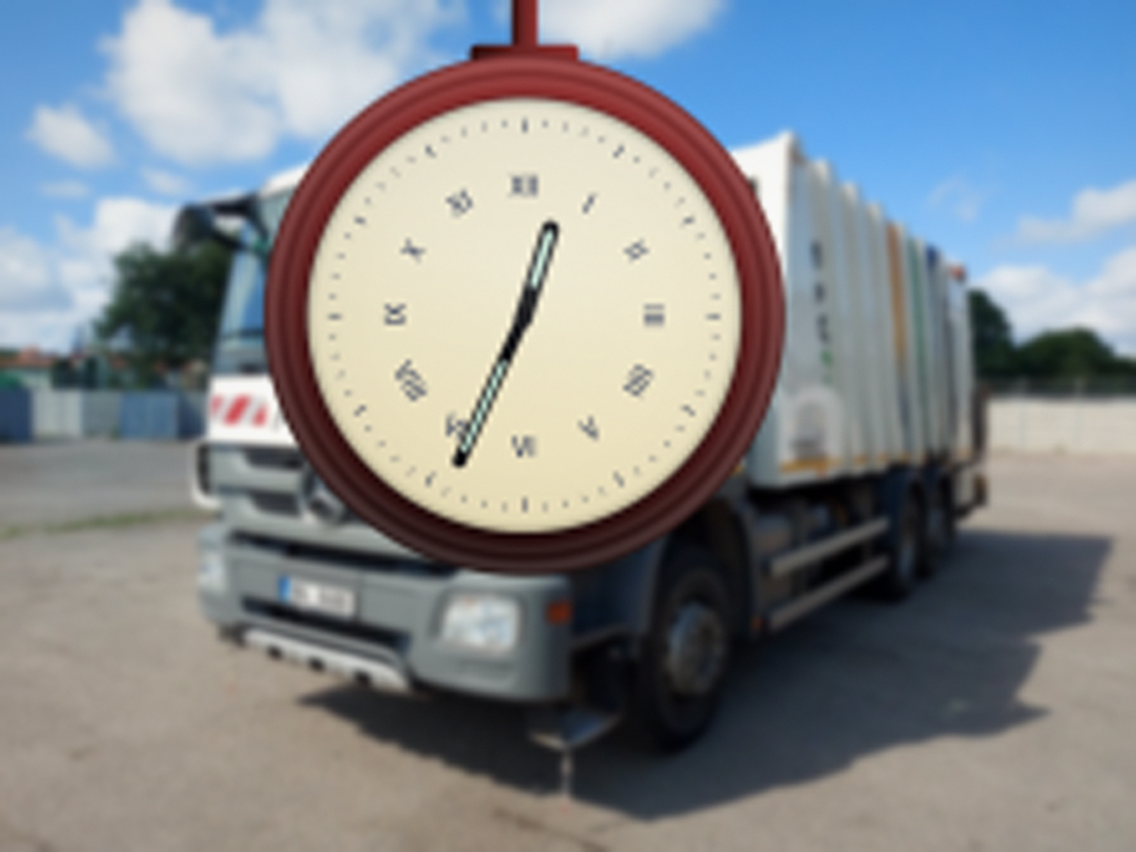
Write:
12,34
